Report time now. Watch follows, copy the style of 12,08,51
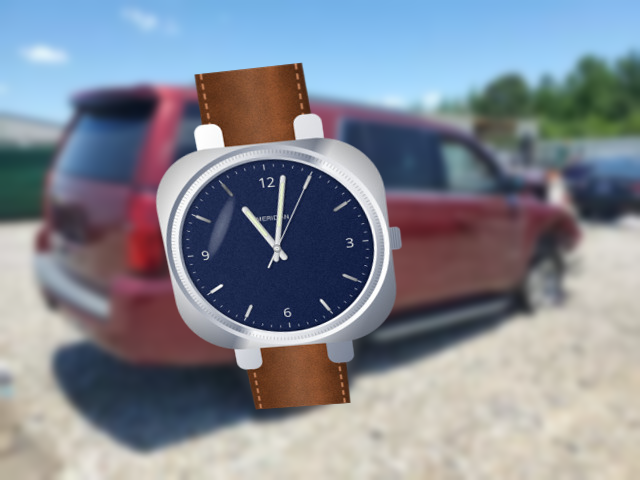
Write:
11,02,05
